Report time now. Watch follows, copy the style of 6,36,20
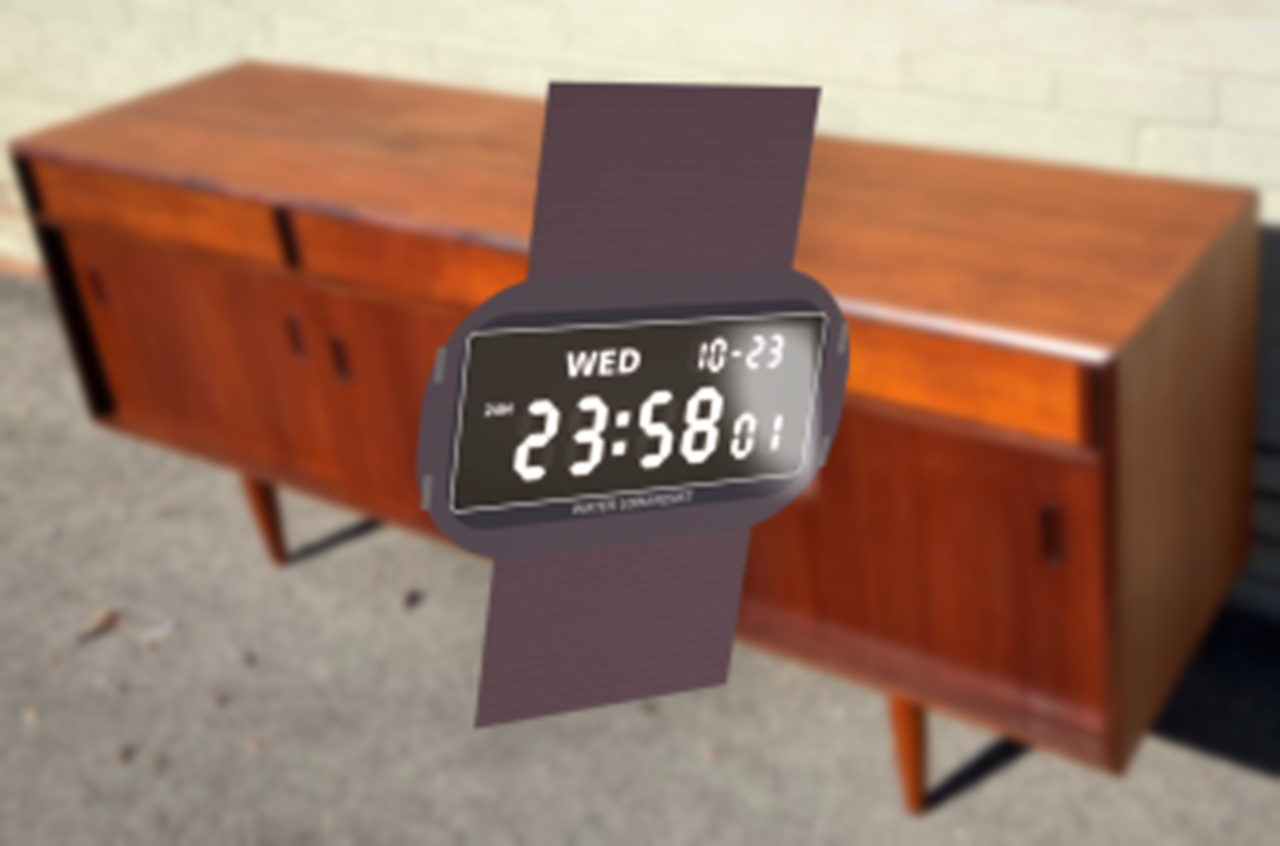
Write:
23,58,01
